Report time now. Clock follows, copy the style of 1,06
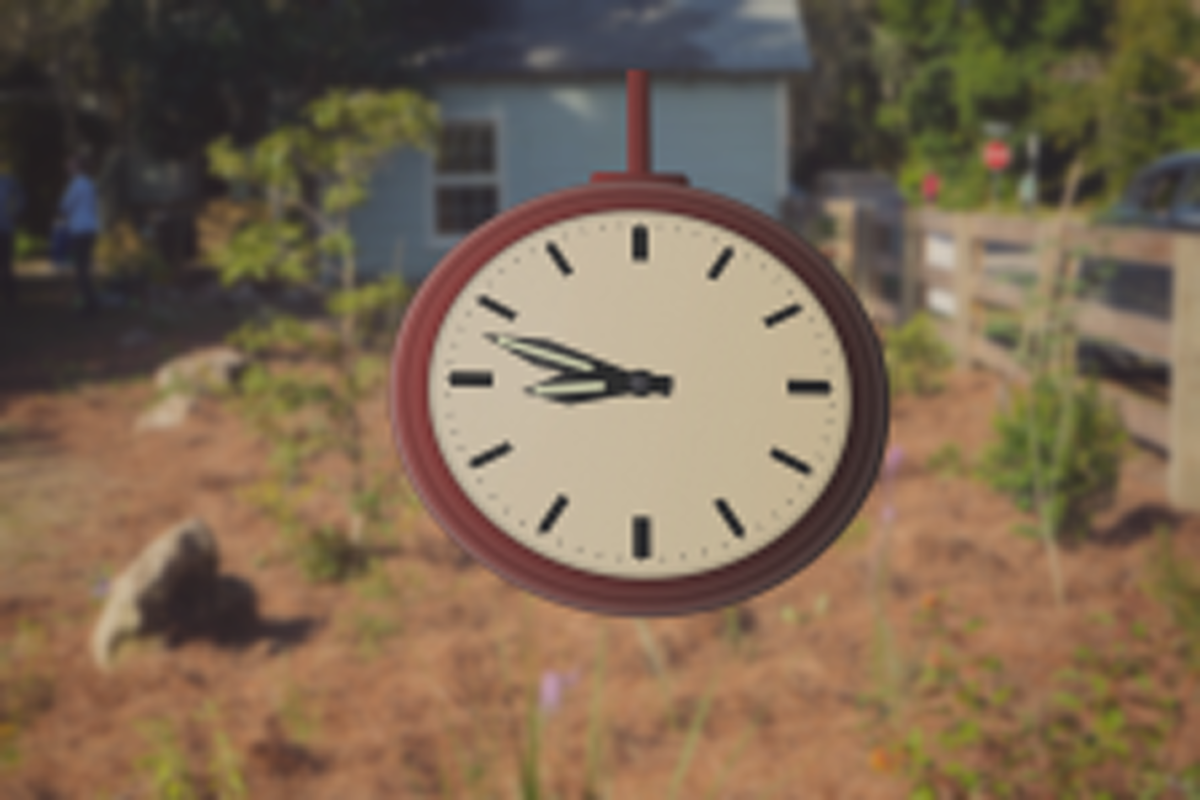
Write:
8,48
